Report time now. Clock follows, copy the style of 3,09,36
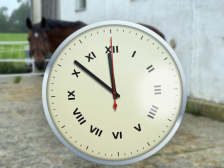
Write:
11,52,00
